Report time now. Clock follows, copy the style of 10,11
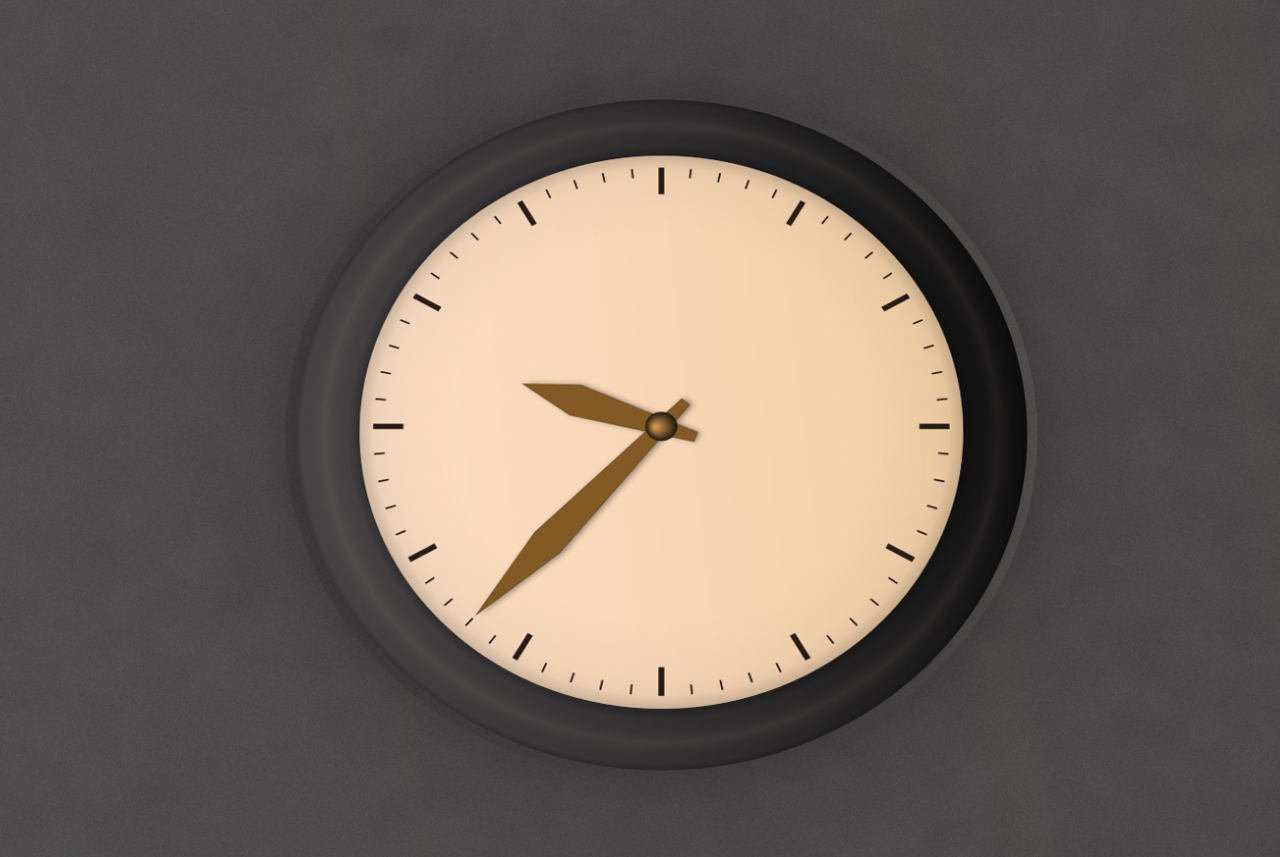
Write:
9,37
